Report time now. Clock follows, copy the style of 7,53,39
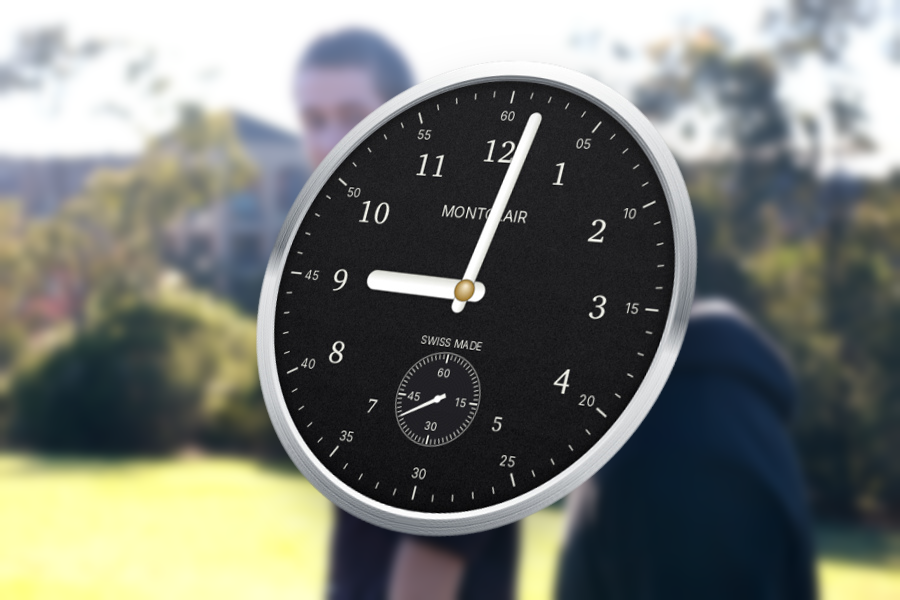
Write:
9,01,40
